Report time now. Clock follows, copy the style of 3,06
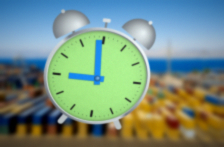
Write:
8,59
